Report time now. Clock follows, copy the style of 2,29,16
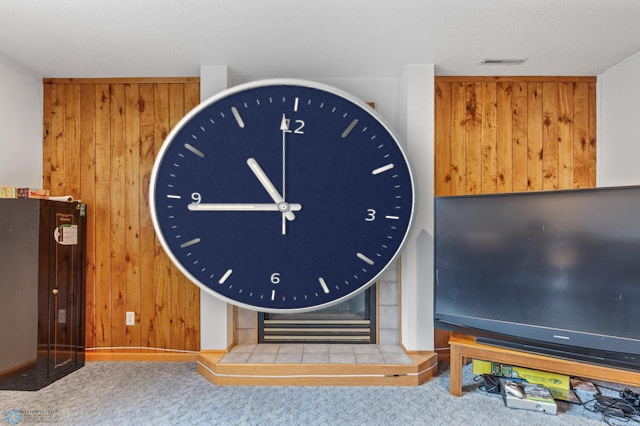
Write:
10,43,59
